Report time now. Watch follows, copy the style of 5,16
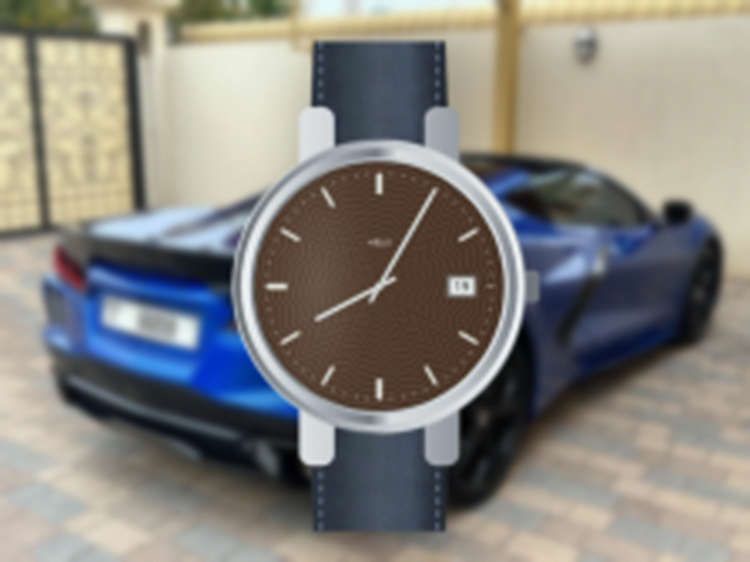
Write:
8,05
